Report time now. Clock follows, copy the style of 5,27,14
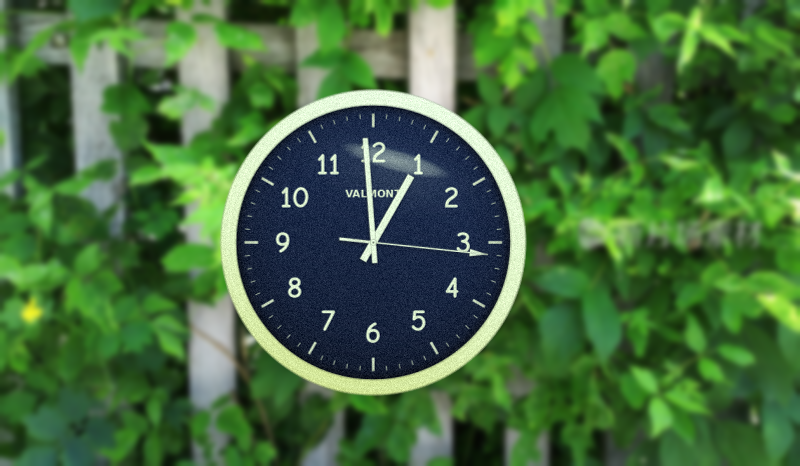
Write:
12,59,16
